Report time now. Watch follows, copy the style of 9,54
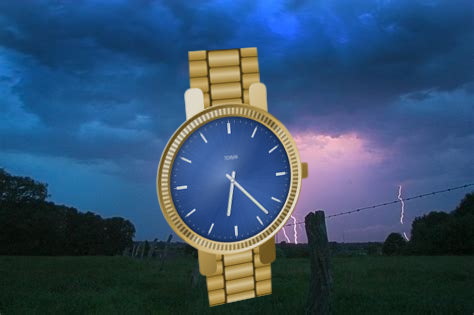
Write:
6,23
